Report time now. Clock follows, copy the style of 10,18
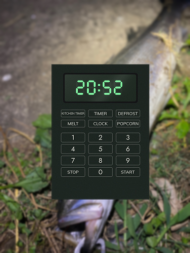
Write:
20,52
